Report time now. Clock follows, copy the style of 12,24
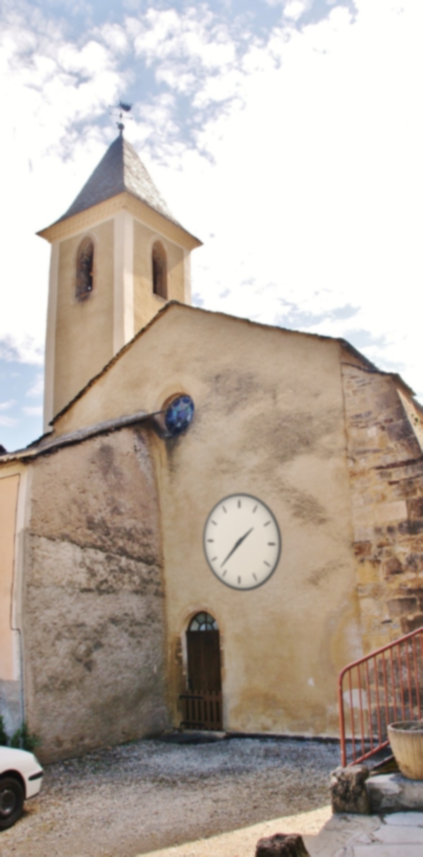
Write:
1,37
